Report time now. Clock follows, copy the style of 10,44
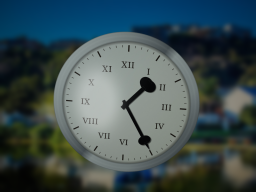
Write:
1,25
